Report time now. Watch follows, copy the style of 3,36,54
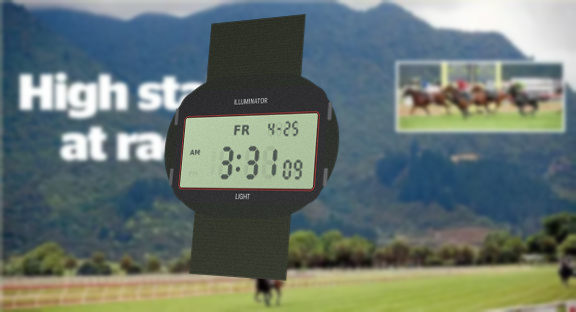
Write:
3,31,09
